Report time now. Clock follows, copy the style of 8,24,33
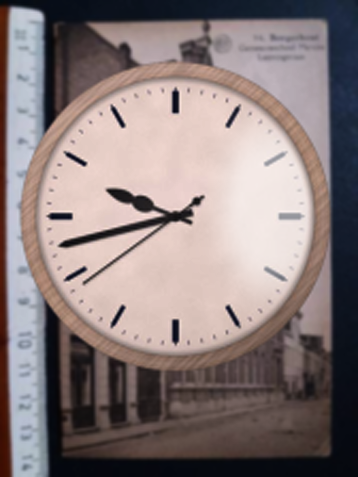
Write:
9,42,39
